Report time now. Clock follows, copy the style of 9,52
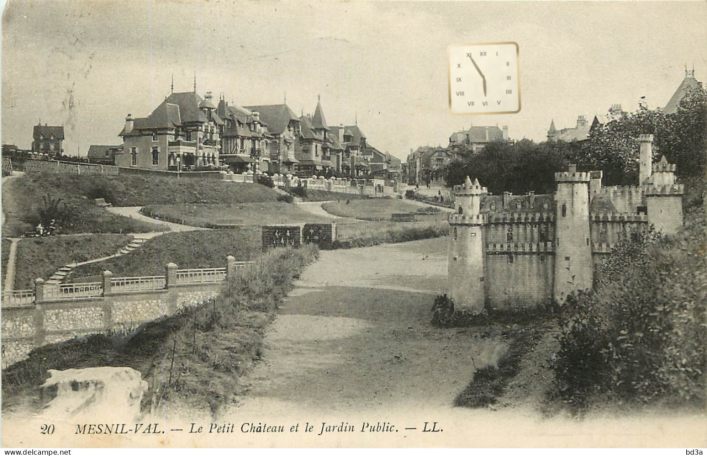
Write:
5,55
